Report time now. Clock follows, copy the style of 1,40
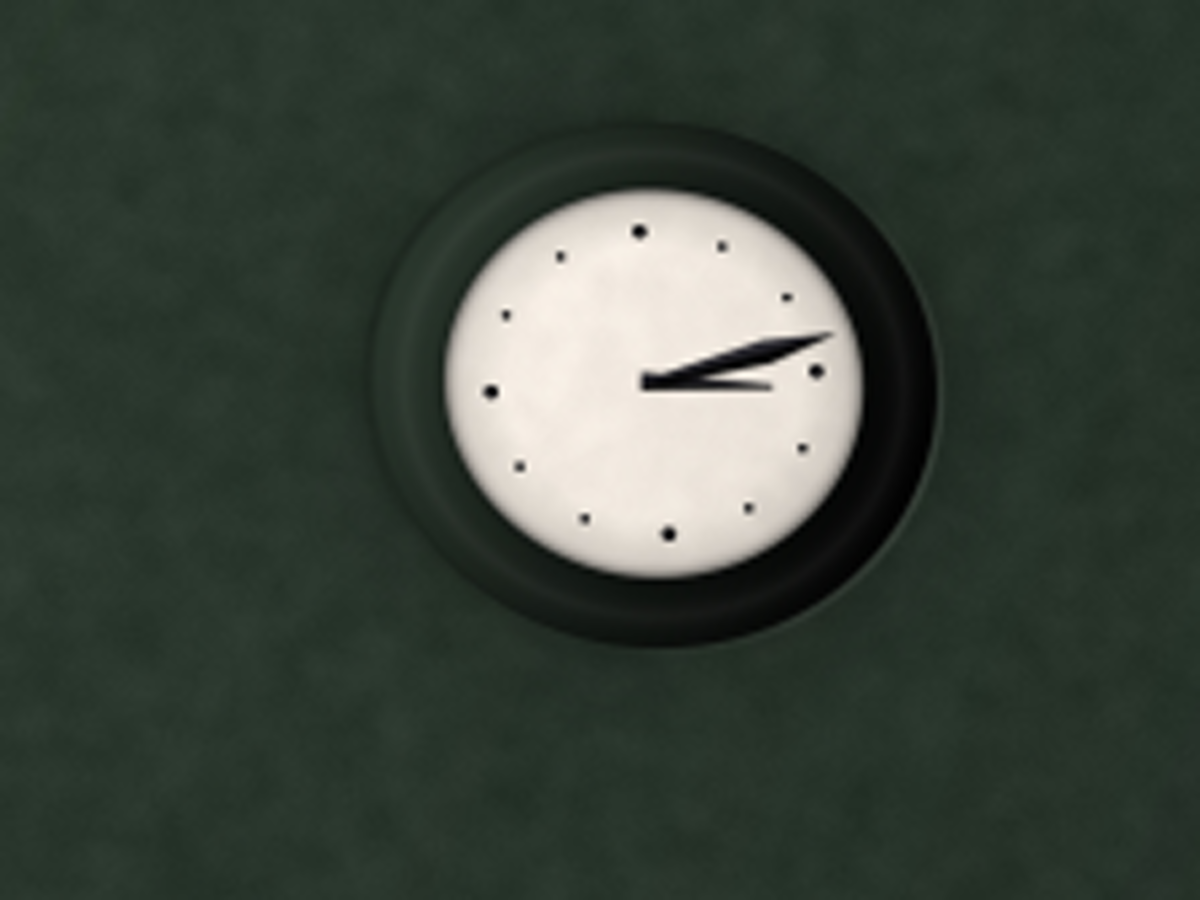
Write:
3,13
